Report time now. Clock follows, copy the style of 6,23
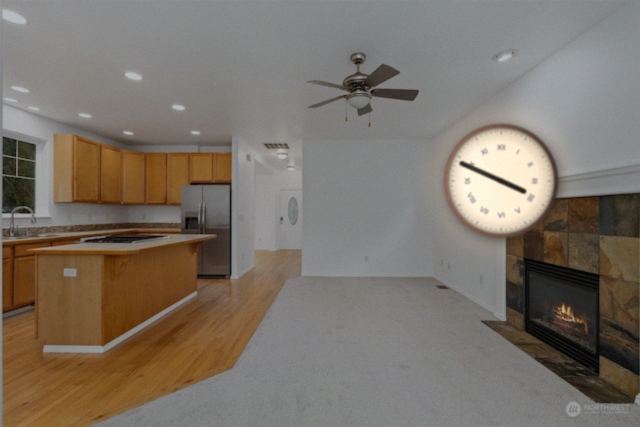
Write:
3,49
